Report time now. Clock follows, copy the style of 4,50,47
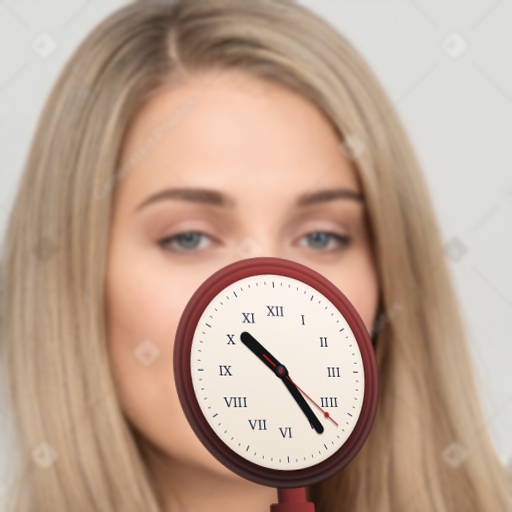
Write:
10,24,22
